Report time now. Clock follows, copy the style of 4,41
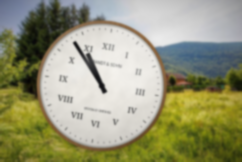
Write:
10,53
